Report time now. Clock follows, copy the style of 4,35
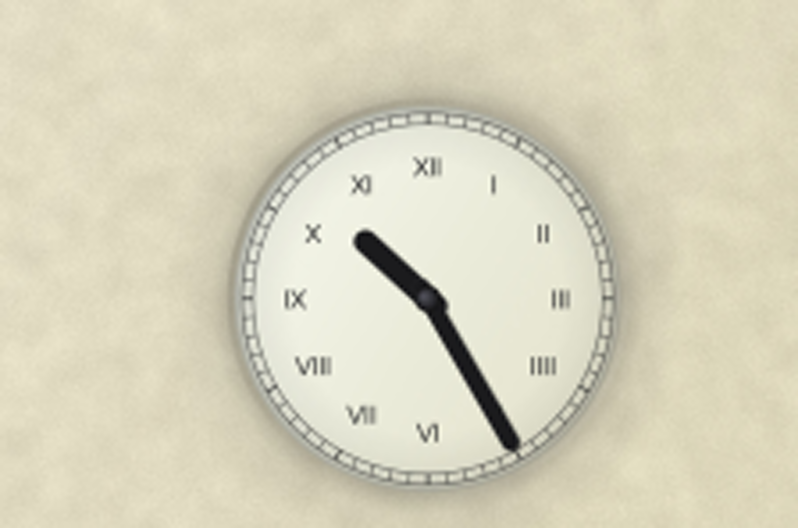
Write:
10,25
